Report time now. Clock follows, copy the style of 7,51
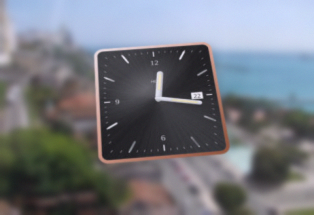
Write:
12,17
